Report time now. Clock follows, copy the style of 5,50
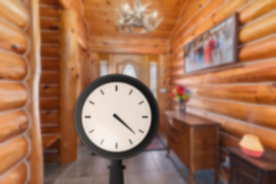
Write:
4,22
